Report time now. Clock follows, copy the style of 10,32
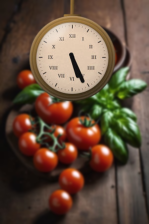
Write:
5,26
